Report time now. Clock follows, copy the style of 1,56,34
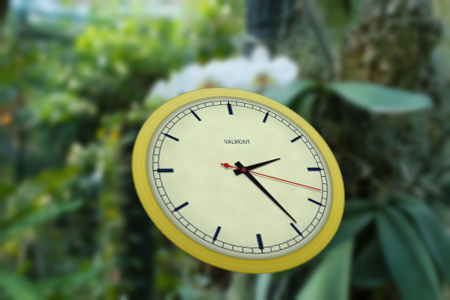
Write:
2,24,18
